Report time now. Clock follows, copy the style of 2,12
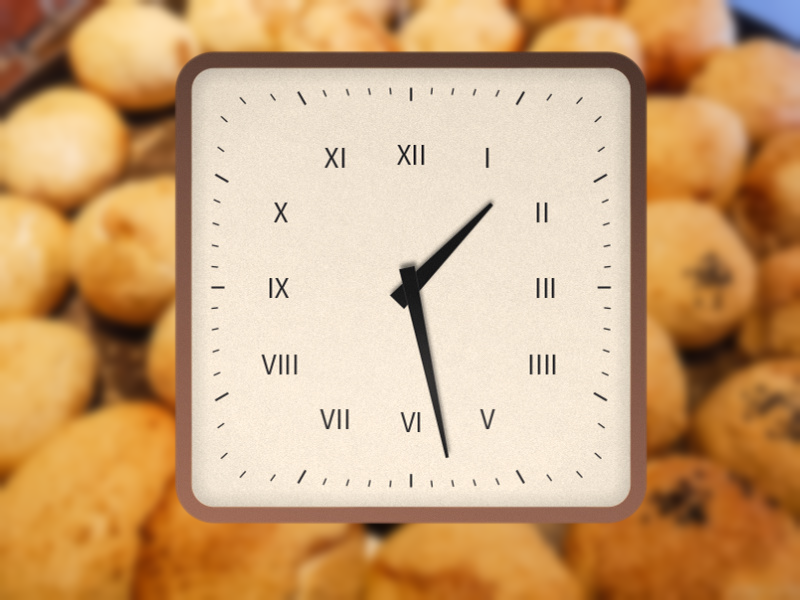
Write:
1,28
